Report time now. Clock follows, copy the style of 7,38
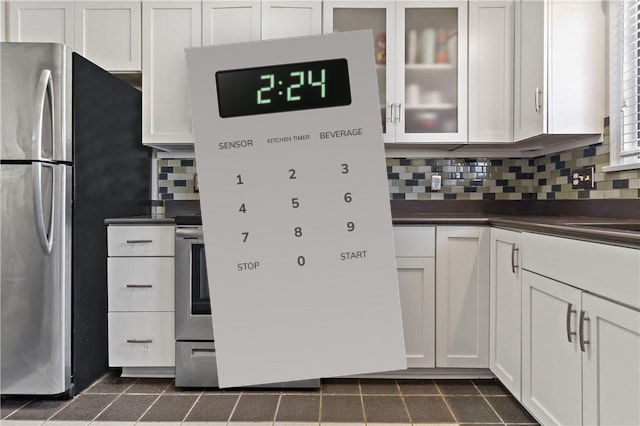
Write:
2,24
